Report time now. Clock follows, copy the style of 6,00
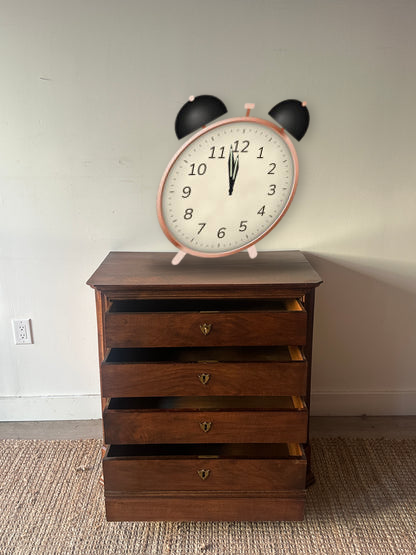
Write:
11,58
